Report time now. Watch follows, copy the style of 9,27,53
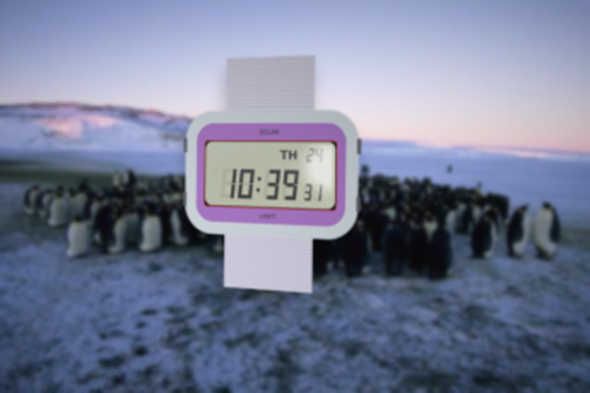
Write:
10,39,31
